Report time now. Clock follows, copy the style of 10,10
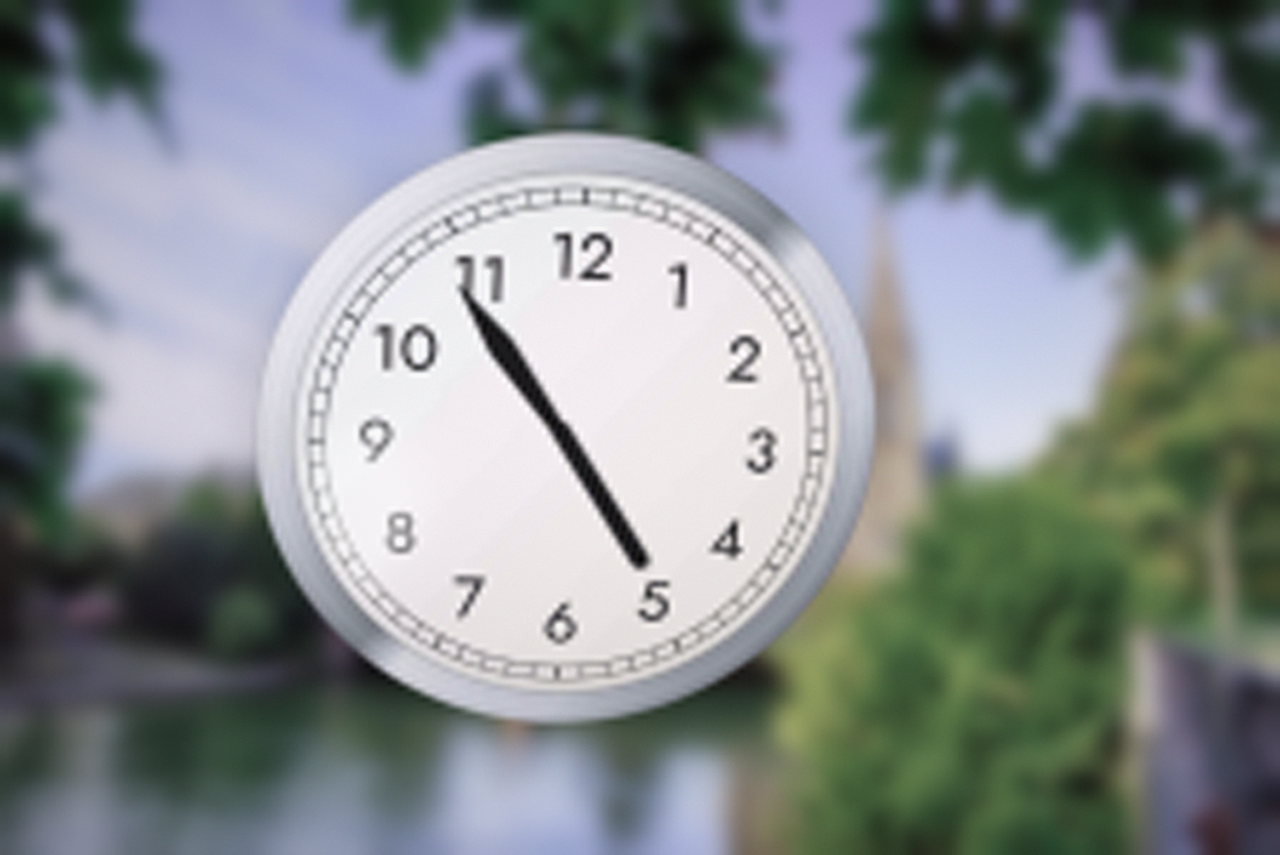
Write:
4,54
